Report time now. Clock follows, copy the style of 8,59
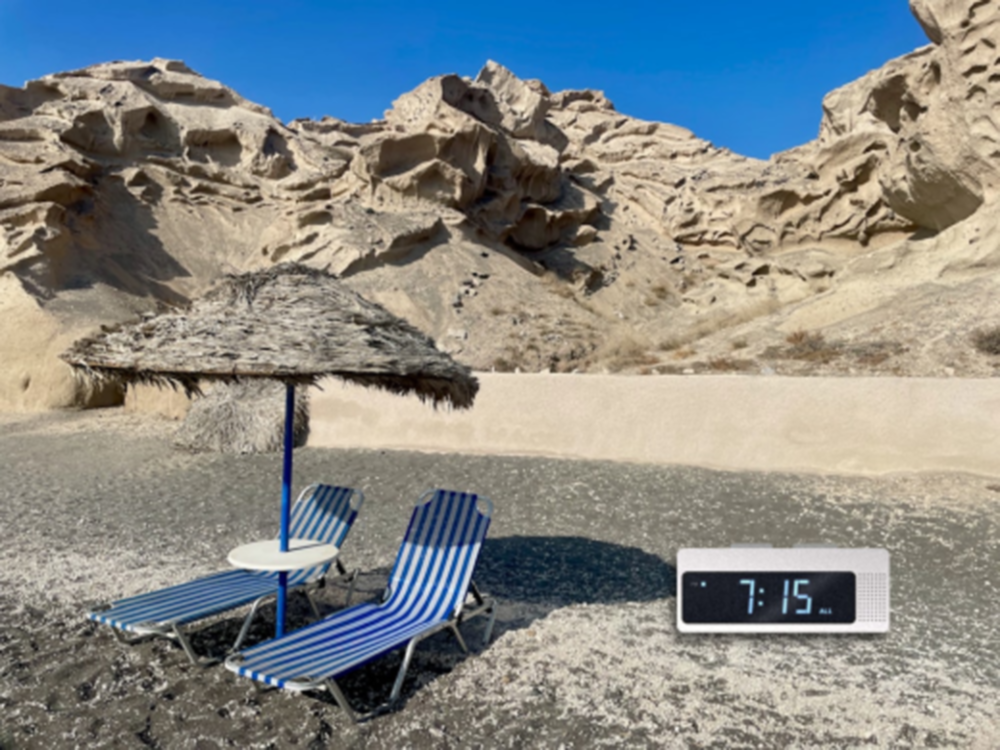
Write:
7,15
